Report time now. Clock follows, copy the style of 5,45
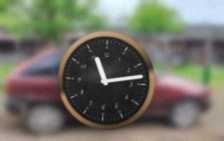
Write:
11,13
